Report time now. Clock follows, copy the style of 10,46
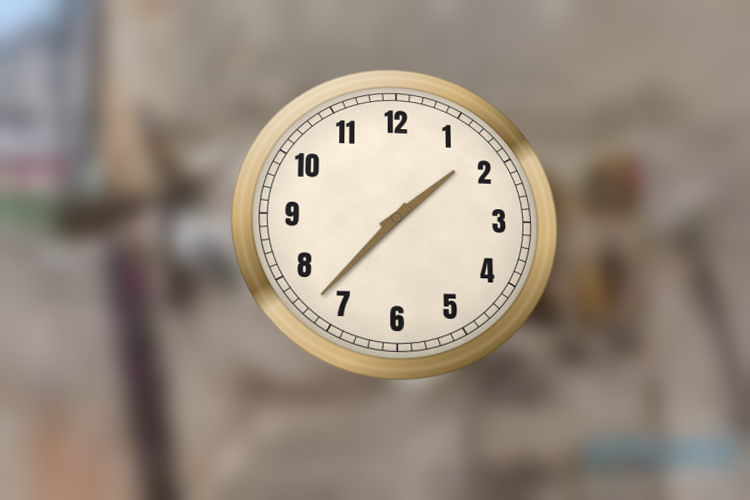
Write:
1,37
